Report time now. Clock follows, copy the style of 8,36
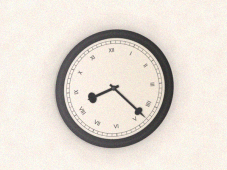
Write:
8,23
